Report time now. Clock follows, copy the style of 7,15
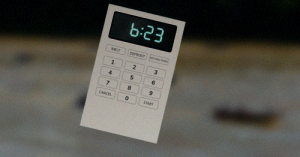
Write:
6,23
